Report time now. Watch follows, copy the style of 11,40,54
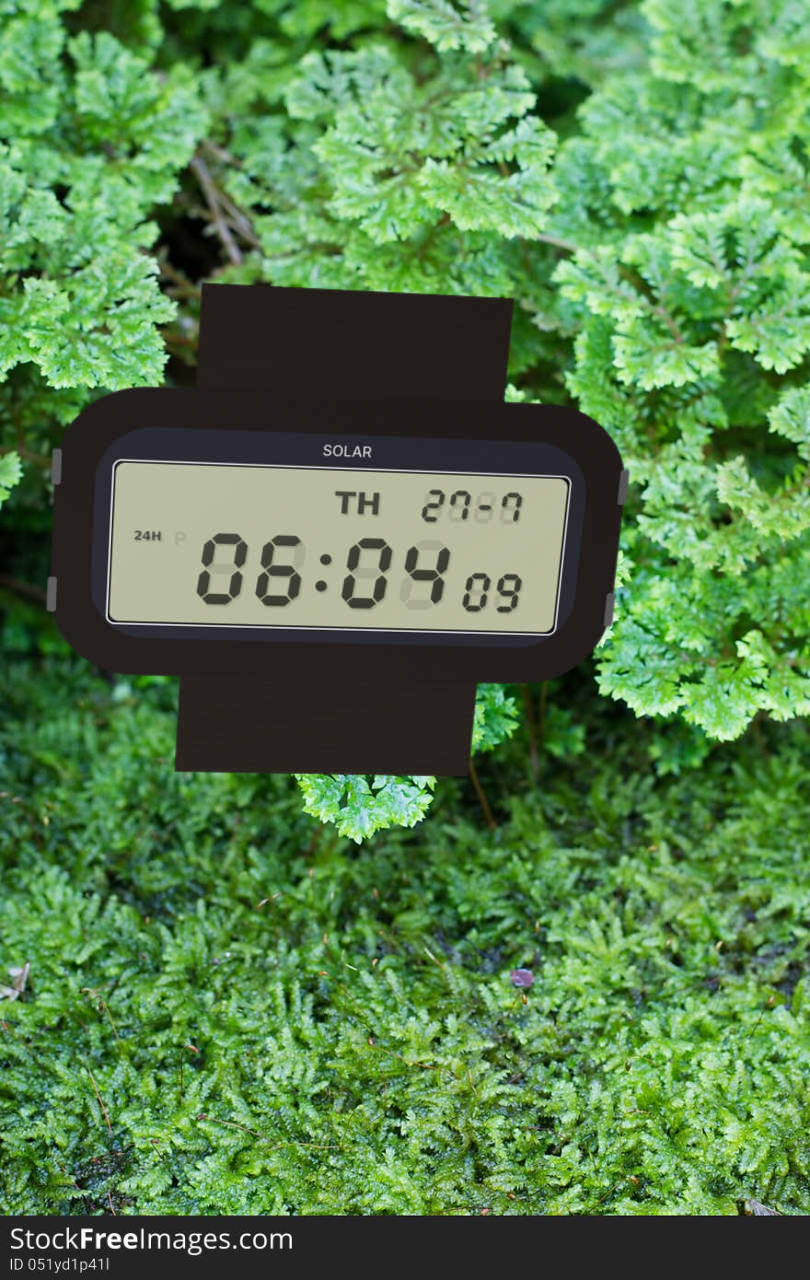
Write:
6,04,09
